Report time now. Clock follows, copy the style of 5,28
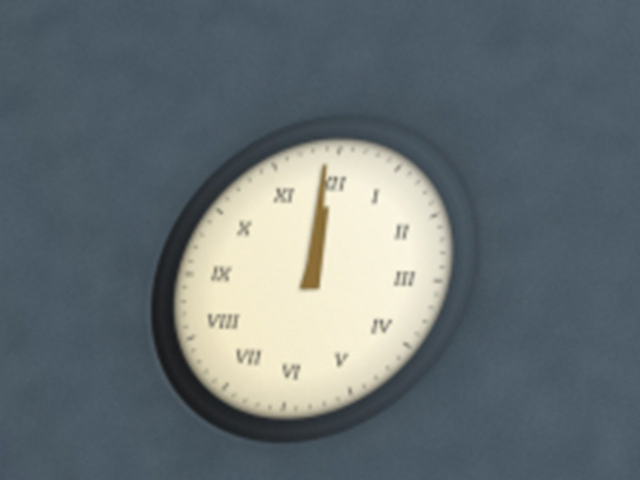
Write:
11,59
